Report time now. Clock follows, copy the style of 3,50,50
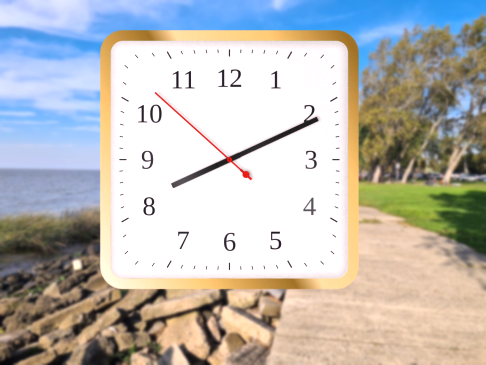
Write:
8,10,52
